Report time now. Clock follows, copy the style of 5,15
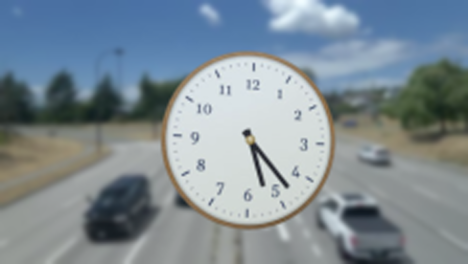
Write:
5,23
